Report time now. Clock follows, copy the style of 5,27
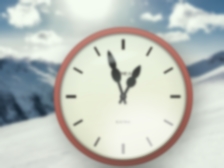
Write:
12,57
